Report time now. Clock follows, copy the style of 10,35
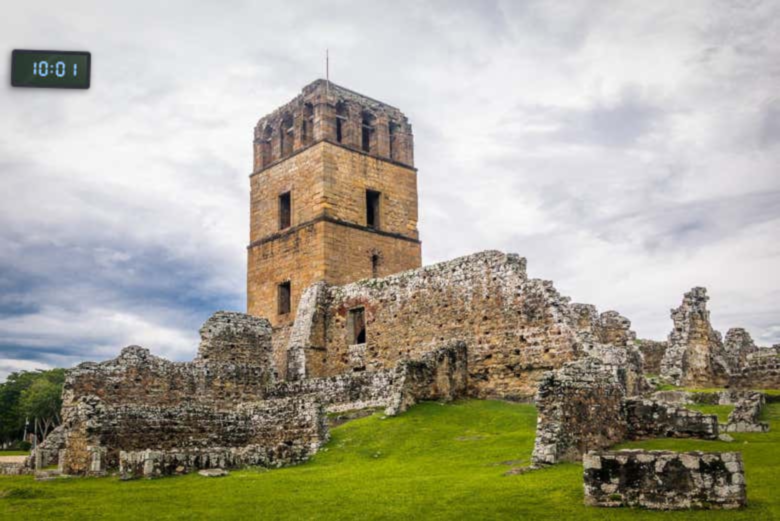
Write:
10,01
